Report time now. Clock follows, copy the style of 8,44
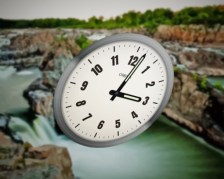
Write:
3,02
